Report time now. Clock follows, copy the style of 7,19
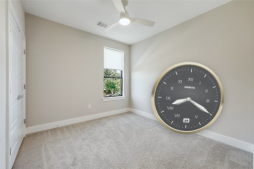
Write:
8,20
